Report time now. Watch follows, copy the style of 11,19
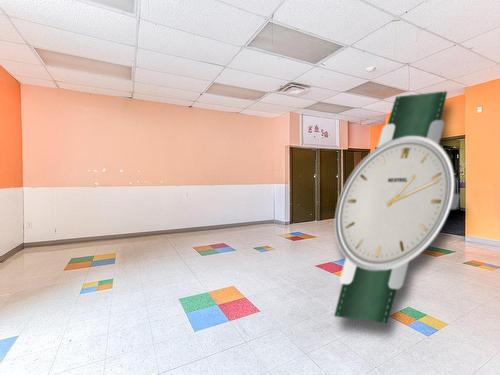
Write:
1,11
